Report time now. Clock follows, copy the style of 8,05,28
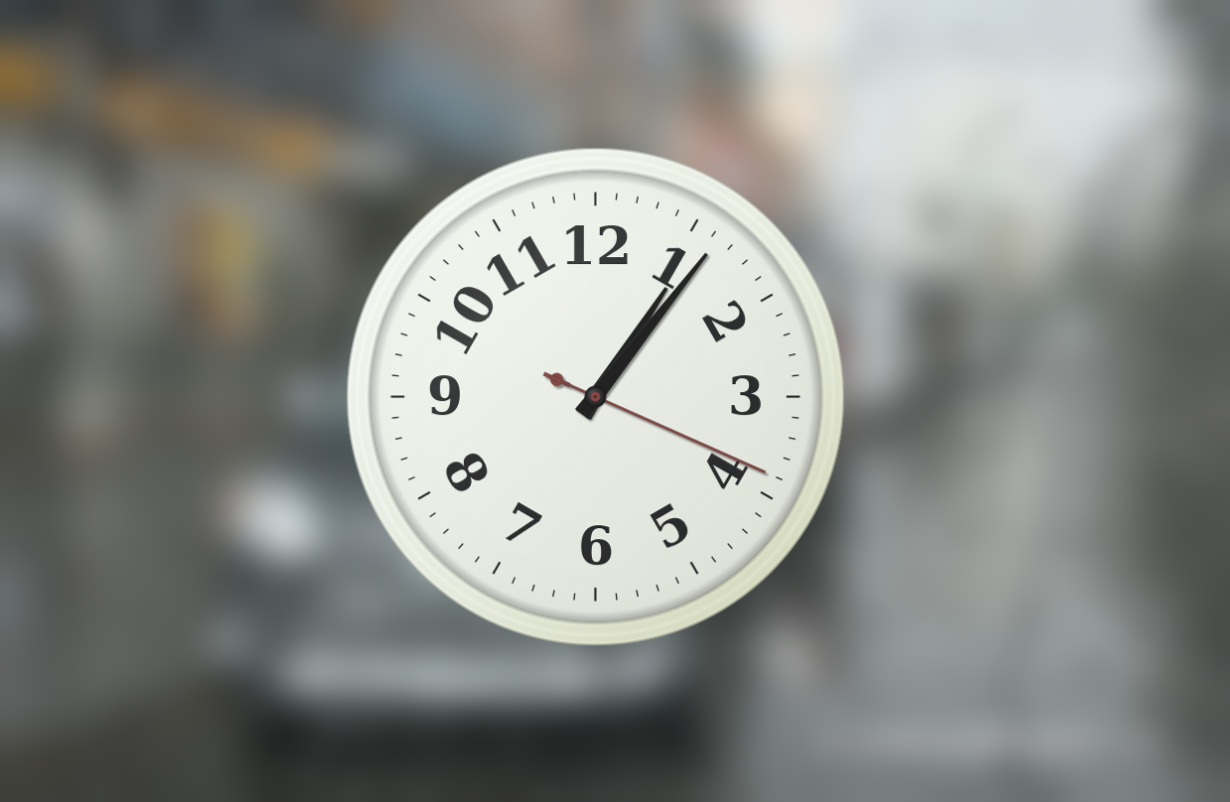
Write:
1,06,19
